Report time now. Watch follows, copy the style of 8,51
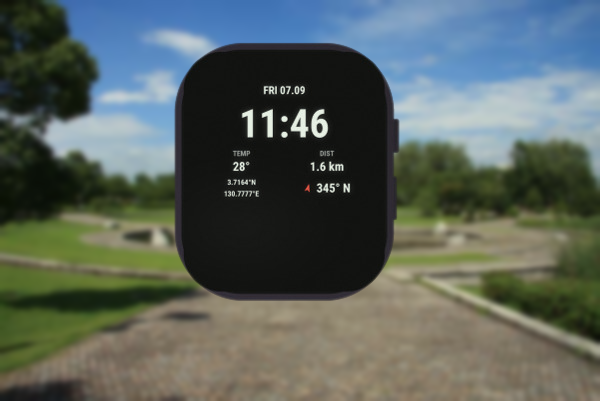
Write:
11,46
